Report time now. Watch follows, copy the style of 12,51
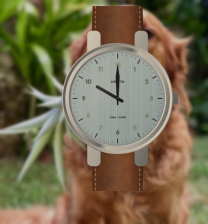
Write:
10,00
